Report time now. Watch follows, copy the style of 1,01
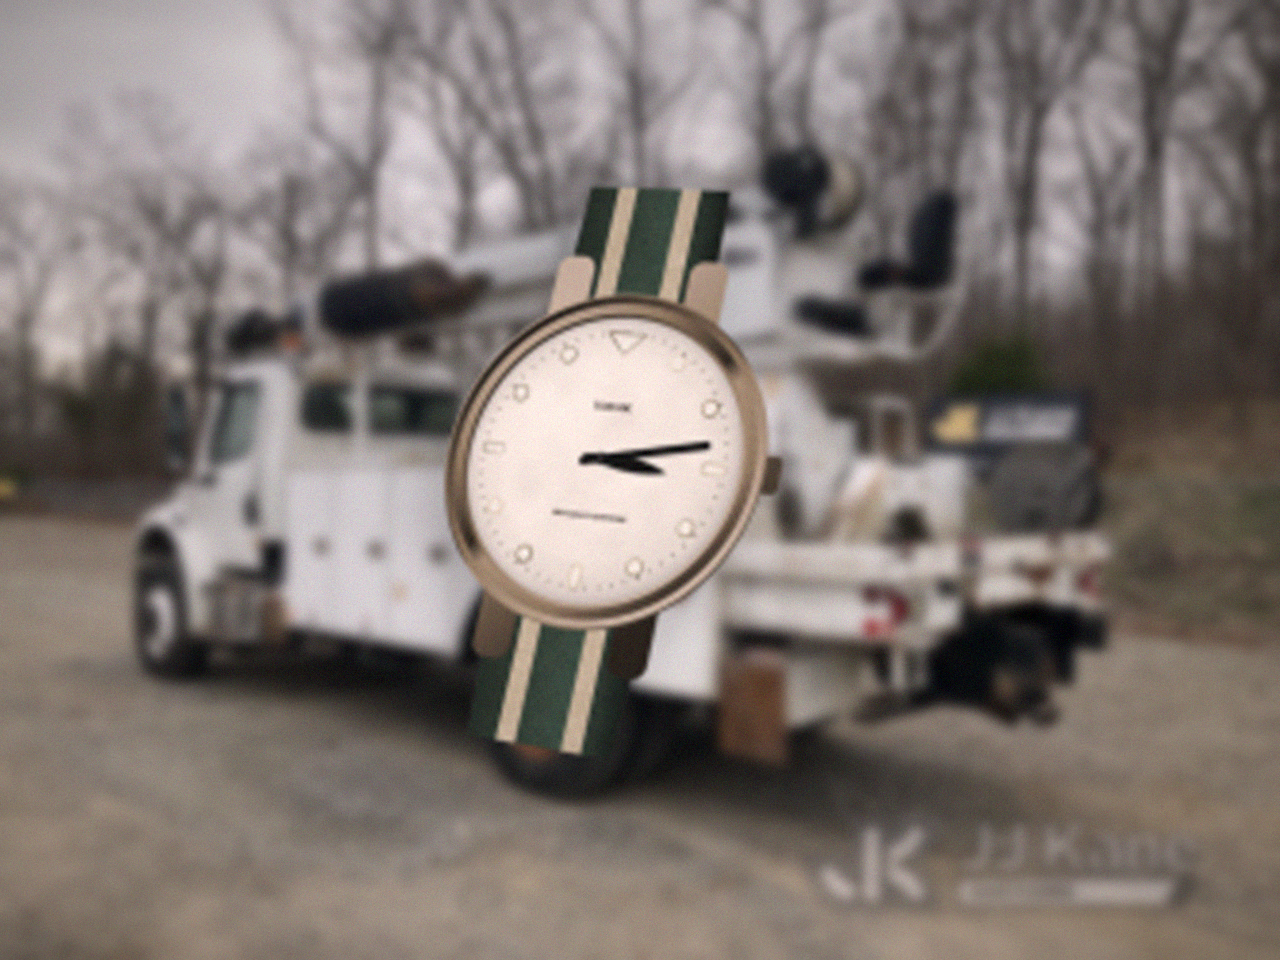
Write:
3,13
